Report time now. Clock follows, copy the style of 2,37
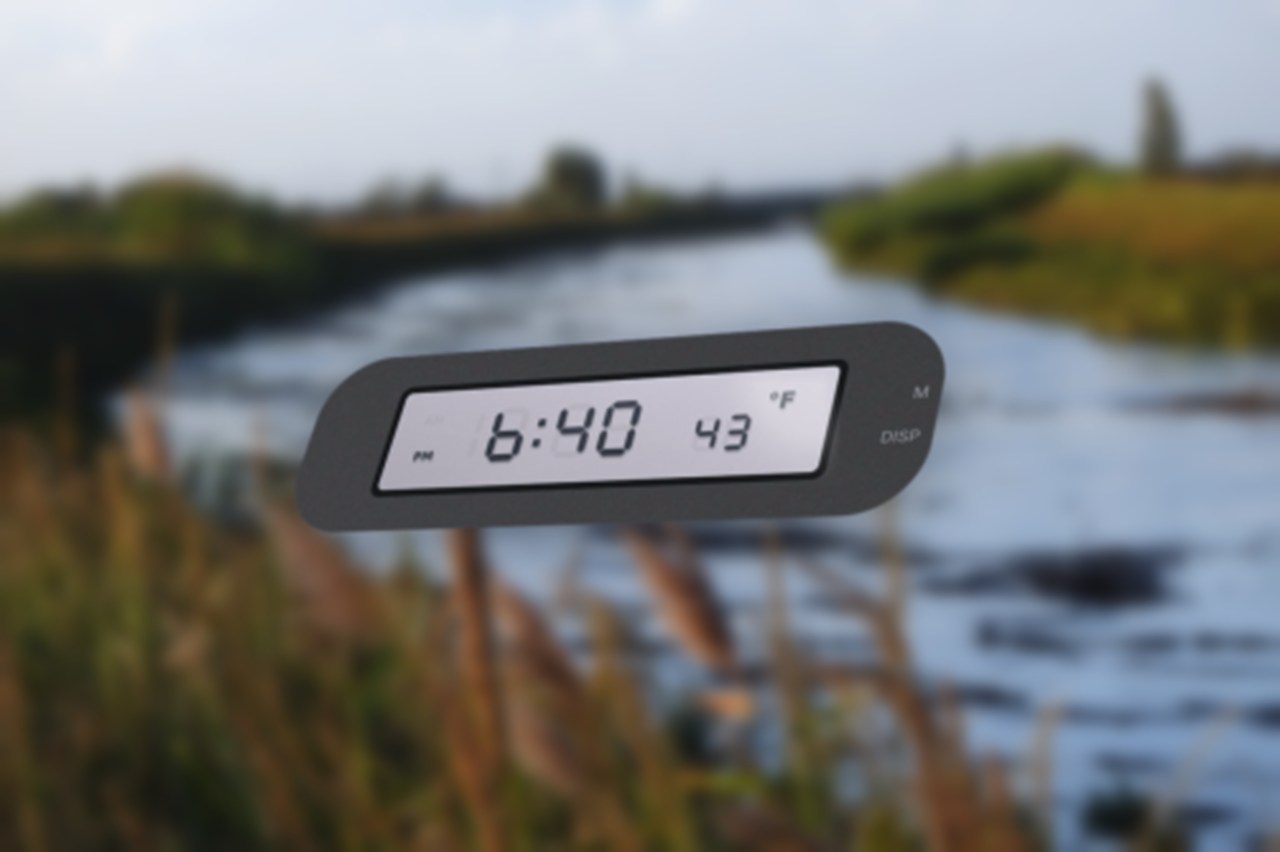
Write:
6,40
